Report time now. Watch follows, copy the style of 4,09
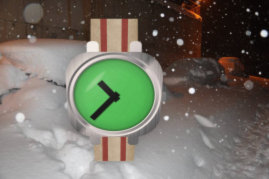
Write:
10,37
